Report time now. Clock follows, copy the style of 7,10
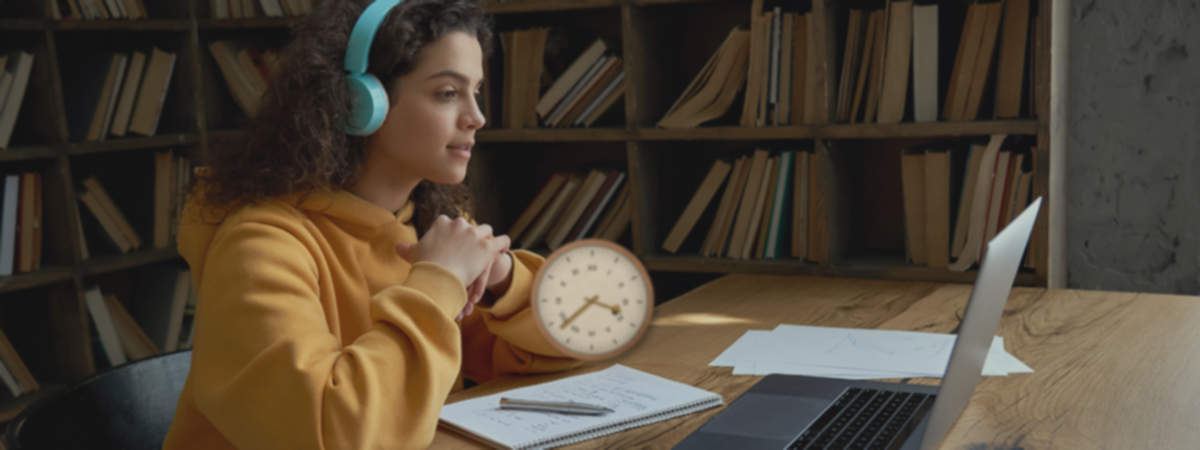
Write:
3,38
